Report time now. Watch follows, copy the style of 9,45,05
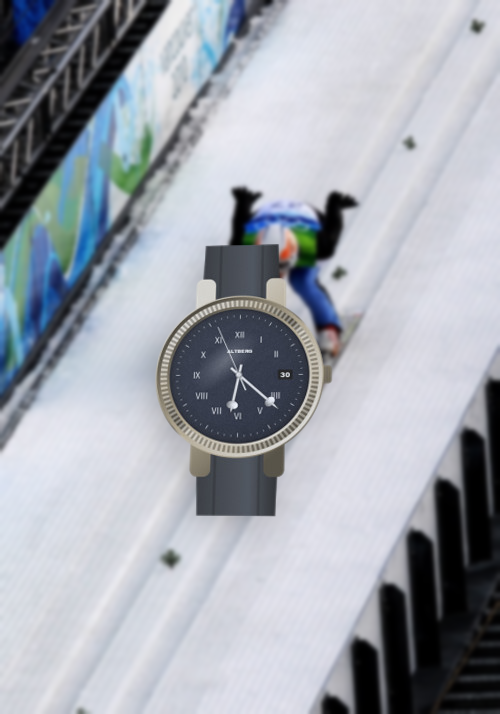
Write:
6,21,56
